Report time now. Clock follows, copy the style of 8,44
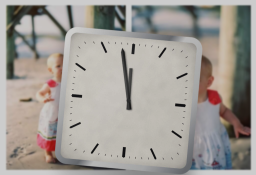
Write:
11,58
